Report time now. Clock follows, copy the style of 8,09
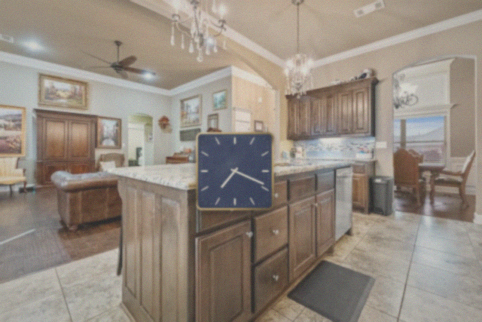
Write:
7,19
